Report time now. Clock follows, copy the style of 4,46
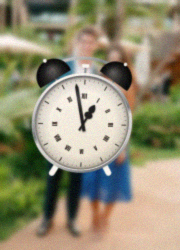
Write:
12,58
